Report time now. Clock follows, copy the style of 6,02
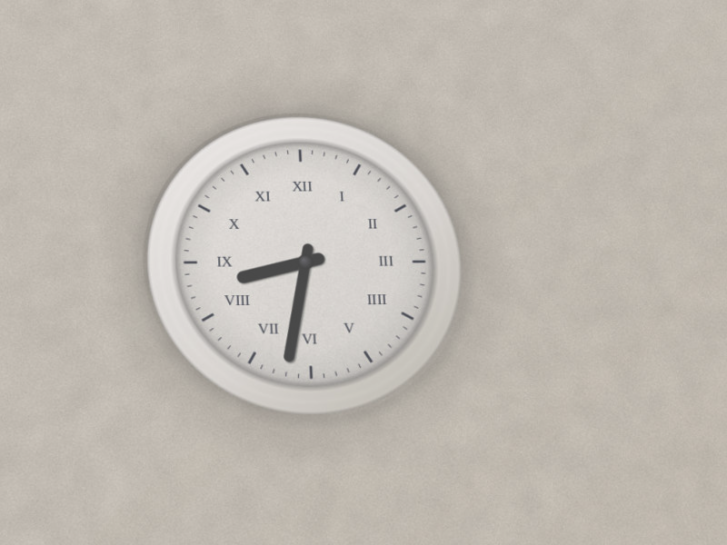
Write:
8,32
